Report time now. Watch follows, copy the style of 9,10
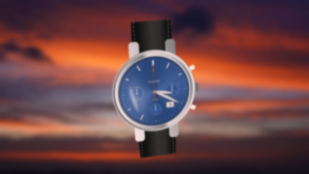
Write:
3,20
